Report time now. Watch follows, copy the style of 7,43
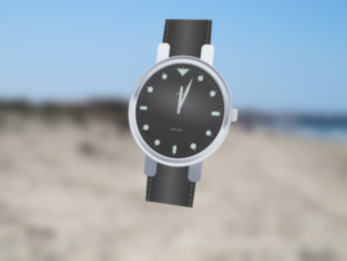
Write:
12,03
